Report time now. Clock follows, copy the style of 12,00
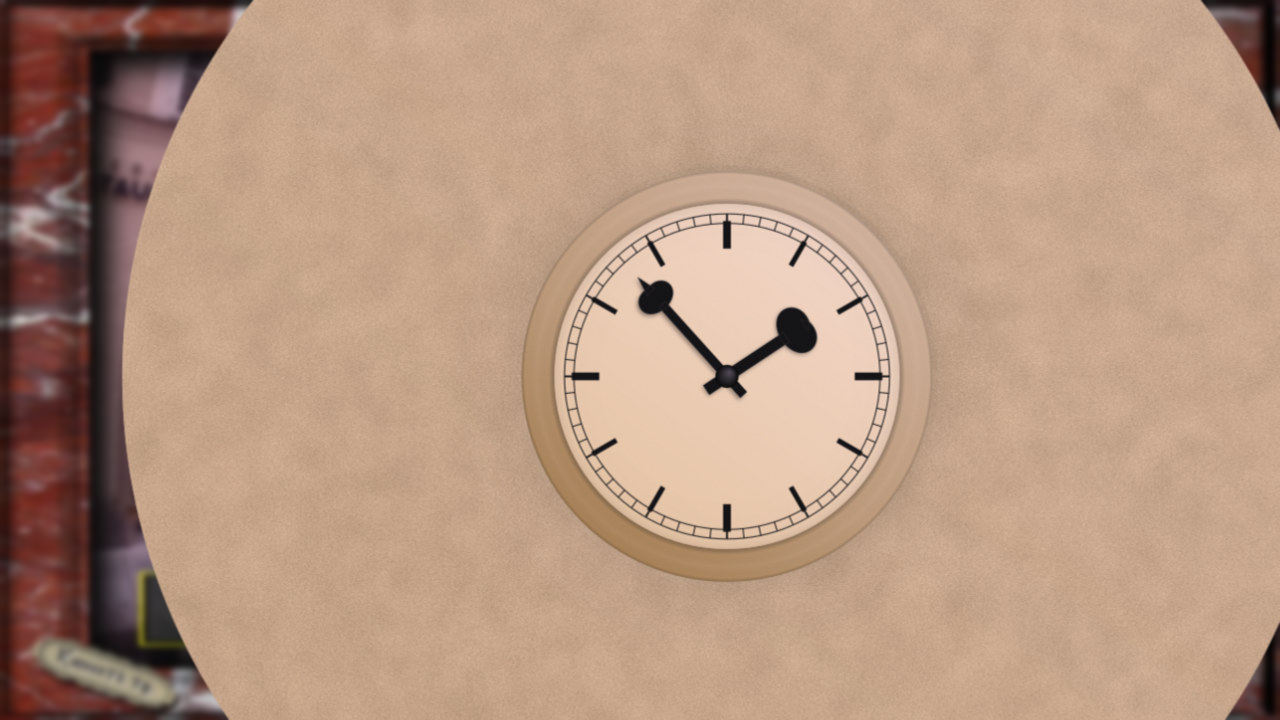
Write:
1,53
